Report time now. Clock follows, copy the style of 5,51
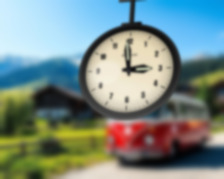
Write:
2,59
